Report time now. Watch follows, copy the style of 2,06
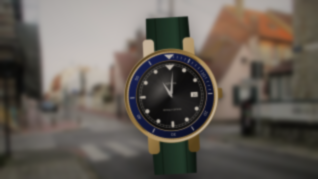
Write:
11,01
